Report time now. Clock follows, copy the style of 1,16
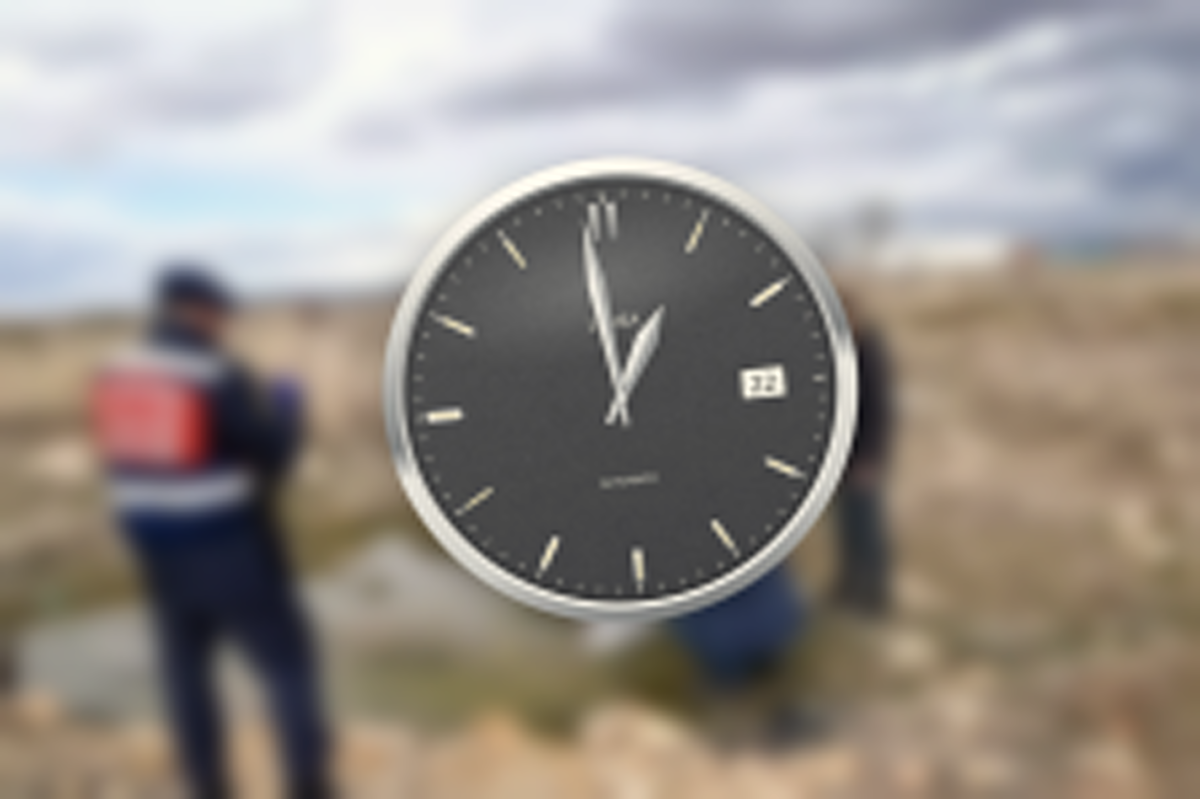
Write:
12,59
